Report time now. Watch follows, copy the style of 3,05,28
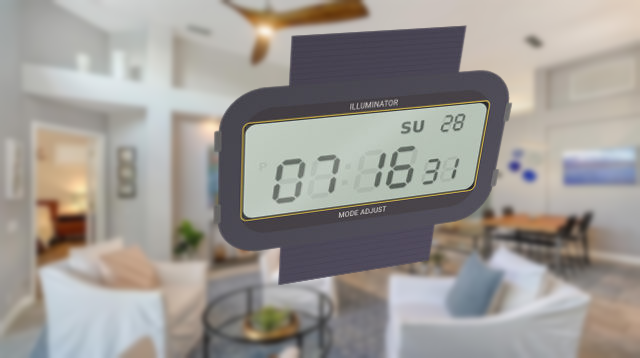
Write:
7,16,31
